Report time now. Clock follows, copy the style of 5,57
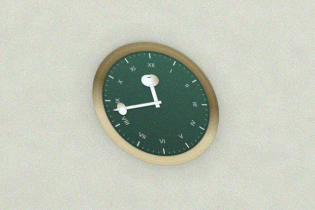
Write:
11,43
